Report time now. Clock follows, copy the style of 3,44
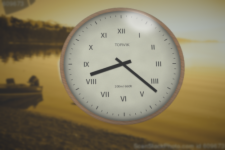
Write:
8,22
